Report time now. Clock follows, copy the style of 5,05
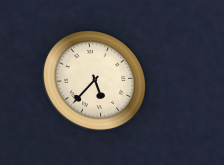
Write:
5,38
